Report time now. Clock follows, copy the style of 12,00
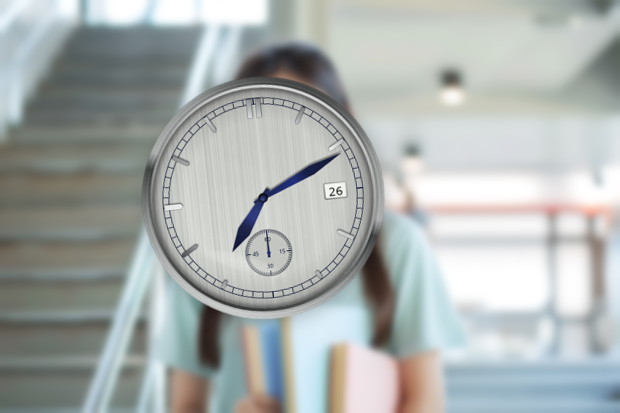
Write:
7,11
